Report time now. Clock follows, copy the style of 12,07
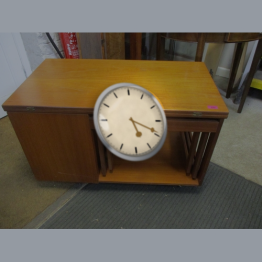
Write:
5,19
